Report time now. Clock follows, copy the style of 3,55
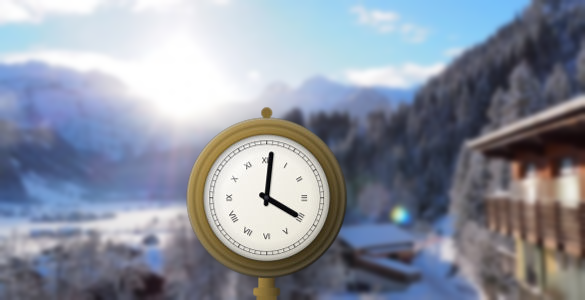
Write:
4,01
